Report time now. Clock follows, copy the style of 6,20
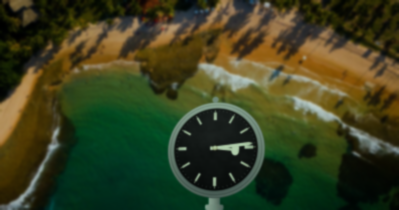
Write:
3,14
